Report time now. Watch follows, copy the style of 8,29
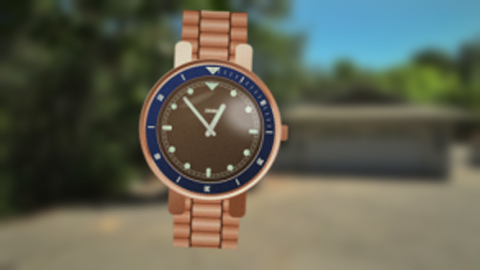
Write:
12,53
